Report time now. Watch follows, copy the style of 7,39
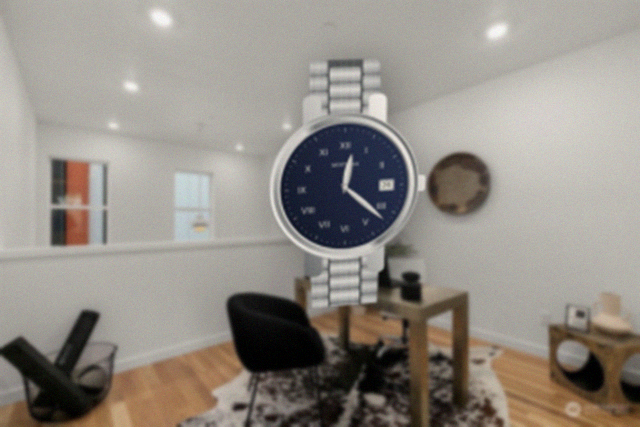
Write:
12,22
